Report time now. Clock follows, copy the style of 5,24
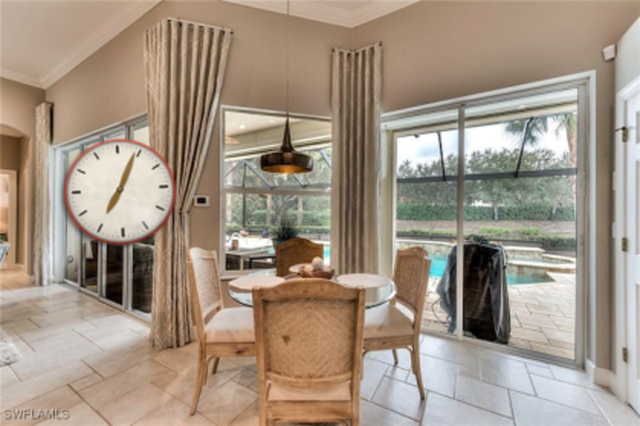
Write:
7,04
